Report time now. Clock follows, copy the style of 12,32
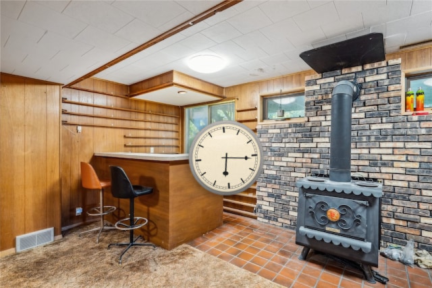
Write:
6,16
